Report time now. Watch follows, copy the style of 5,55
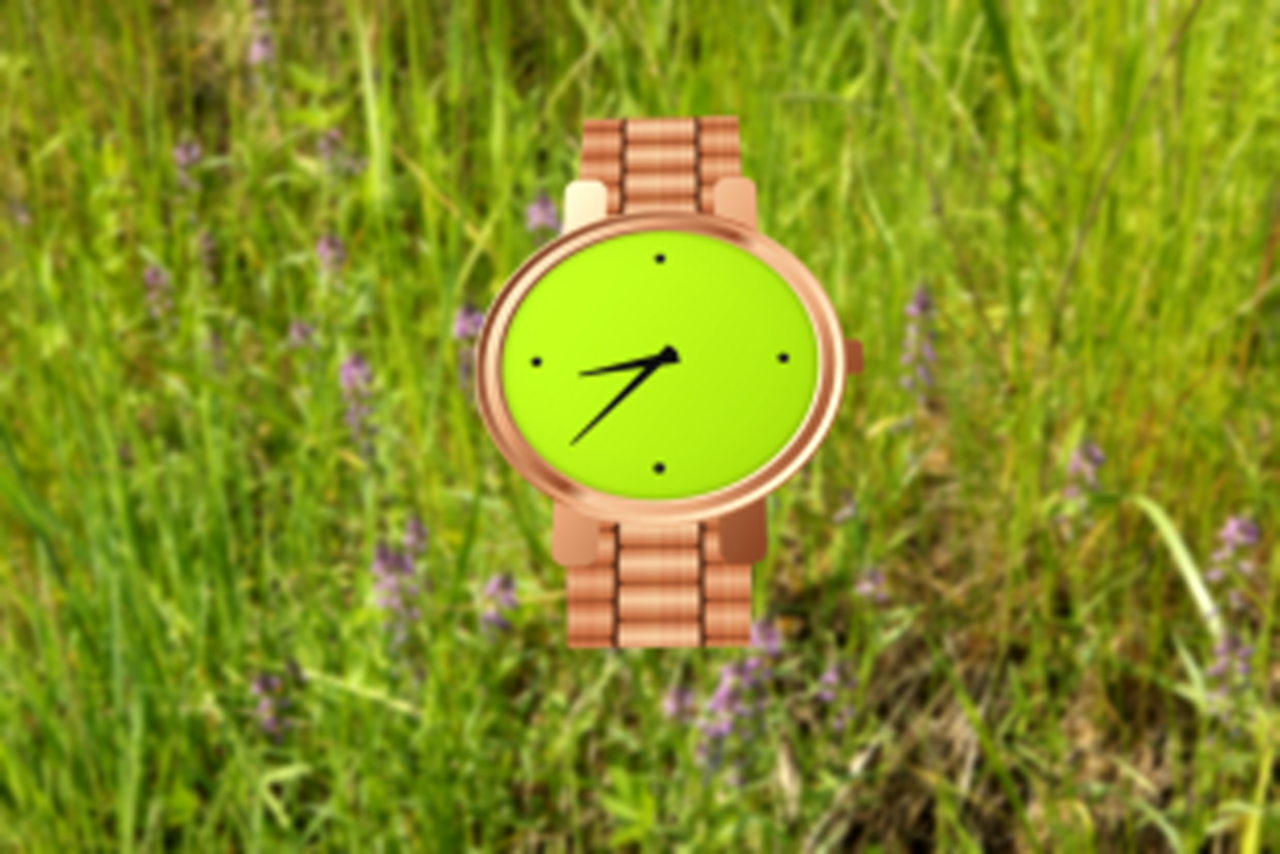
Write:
8,37
